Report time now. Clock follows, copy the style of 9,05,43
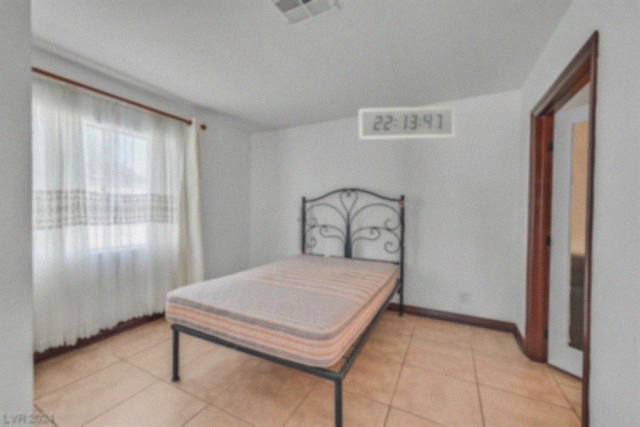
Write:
22,13,47
